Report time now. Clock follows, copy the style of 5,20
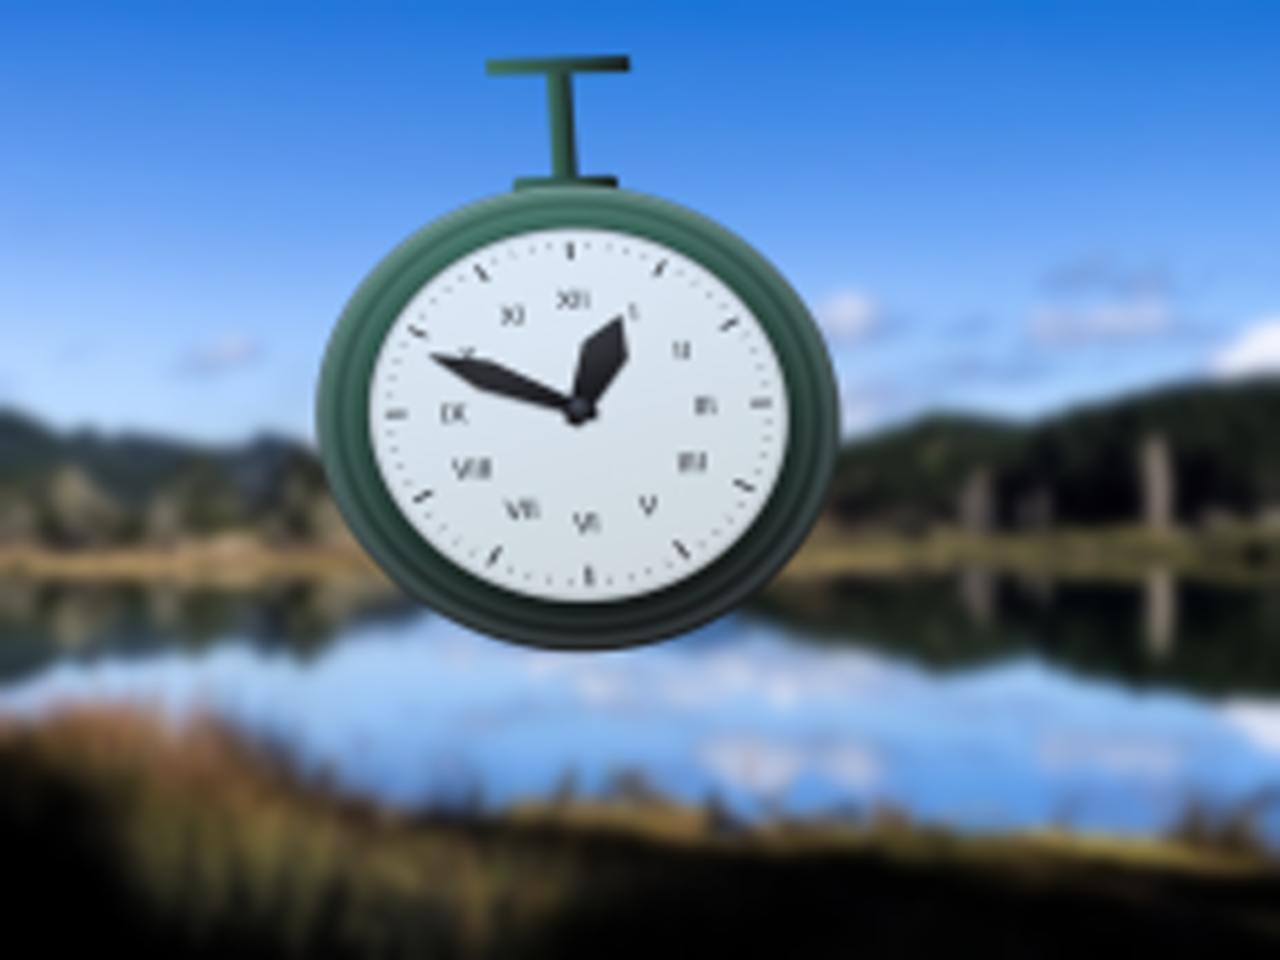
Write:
12,49
